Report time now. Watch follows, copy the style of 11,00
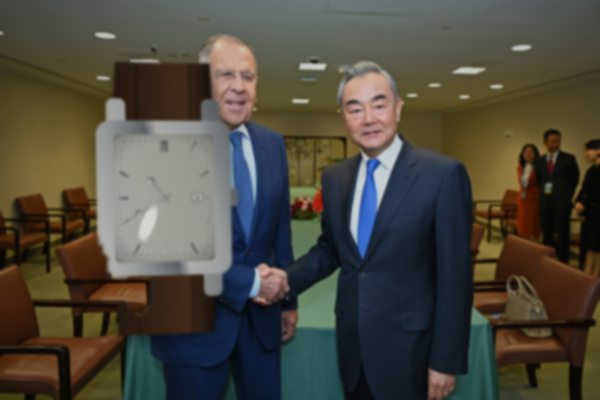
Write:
10,40
